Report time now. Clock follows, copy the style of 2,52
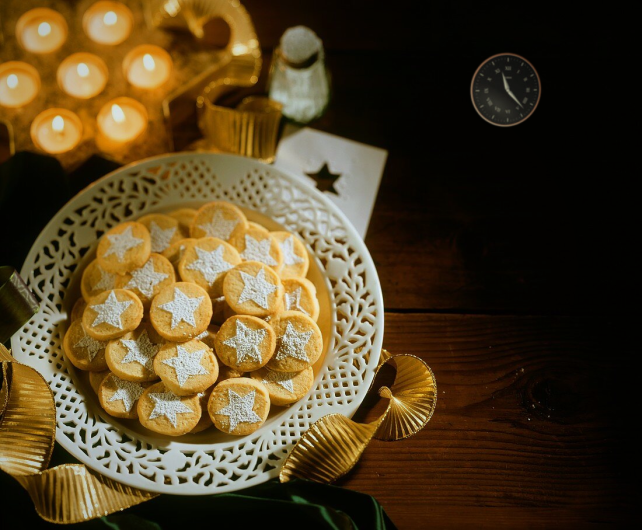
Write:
11,23
